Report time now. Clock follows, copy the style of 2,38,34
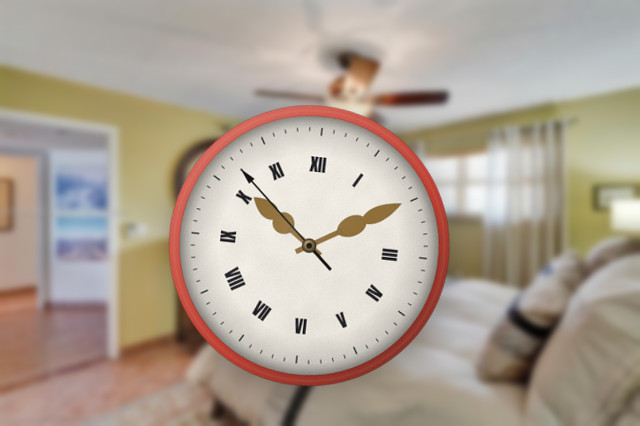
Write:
10,09,52
